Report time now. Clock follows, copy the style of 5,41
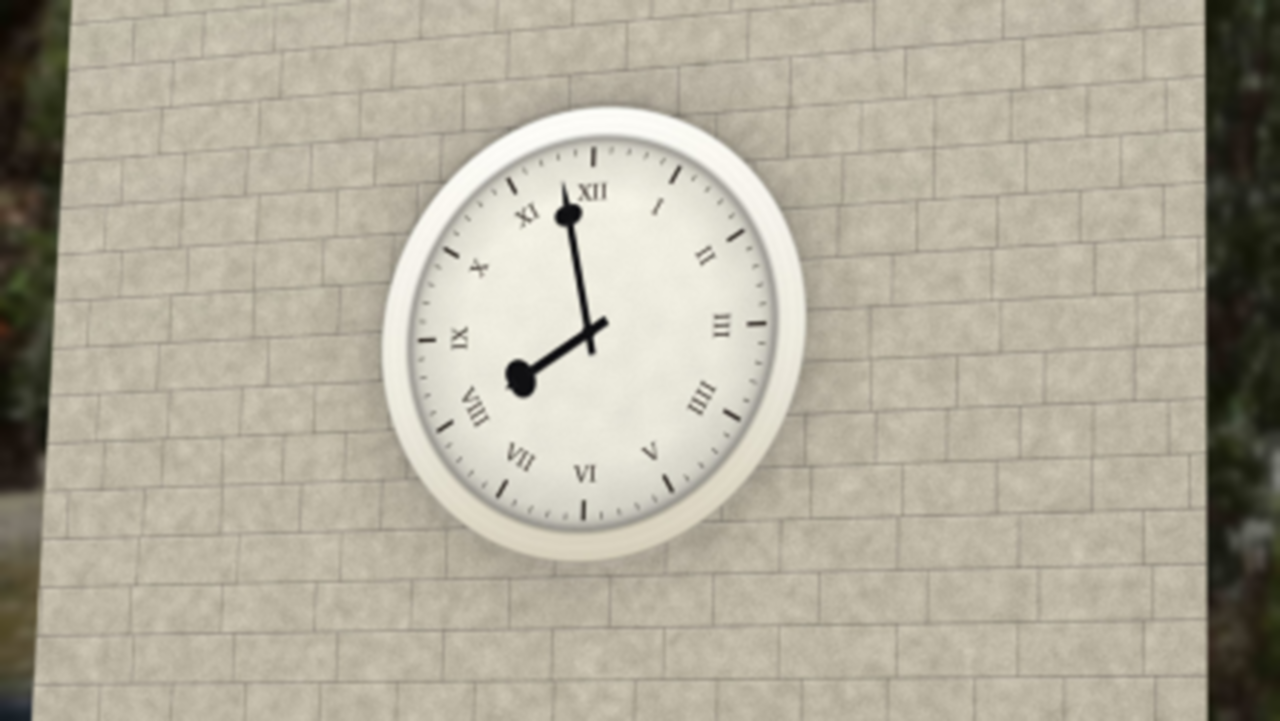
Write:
7,58
